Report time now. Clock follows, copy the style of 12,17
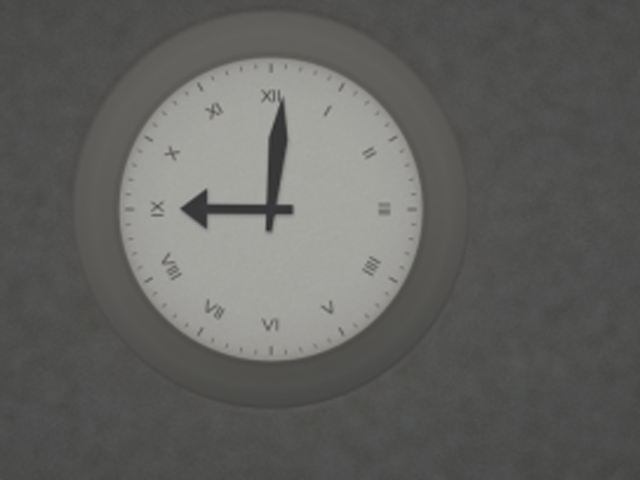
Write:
9,01
